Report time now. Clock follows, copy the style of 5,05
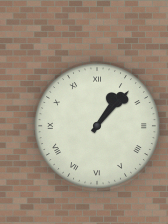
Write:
1,07
